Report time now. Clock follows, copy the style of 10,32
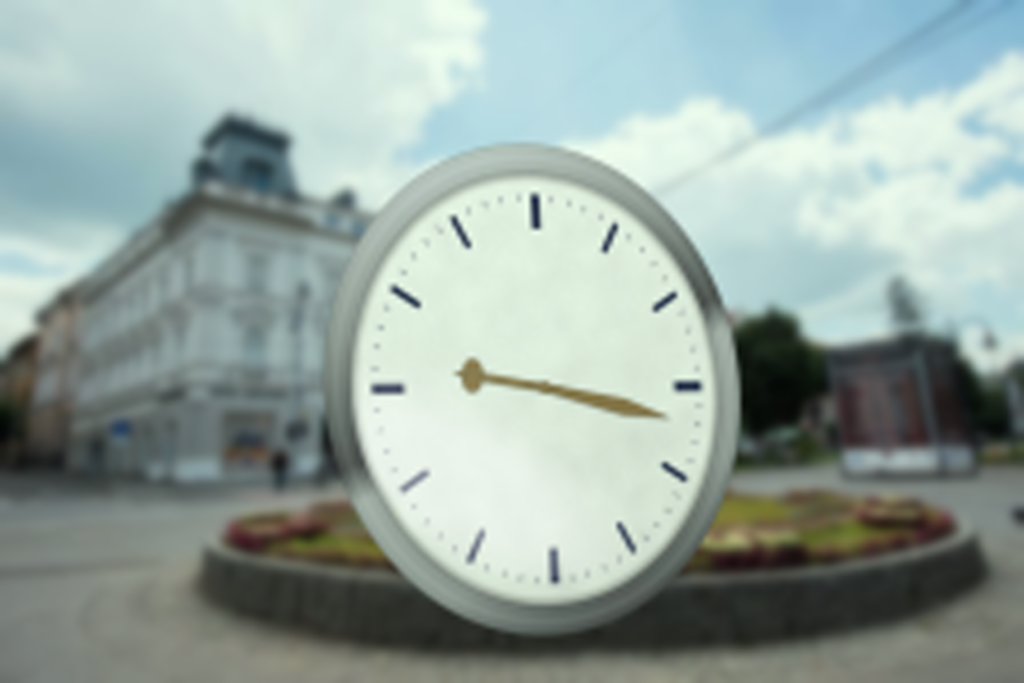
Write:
9,17
